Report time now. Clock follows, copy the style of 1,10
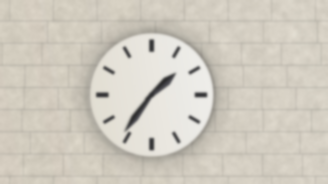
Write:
1,36
